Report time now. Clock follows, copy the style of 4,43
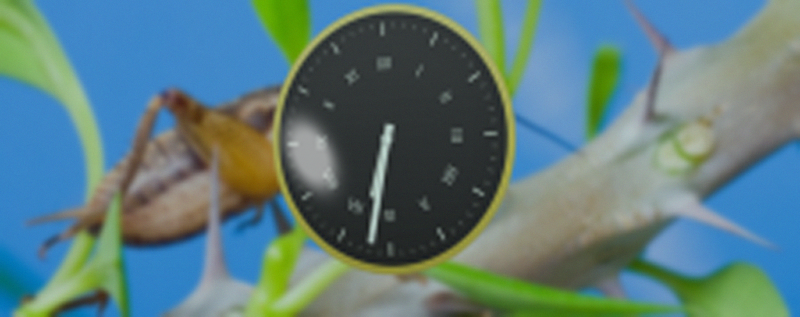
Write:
6,32
